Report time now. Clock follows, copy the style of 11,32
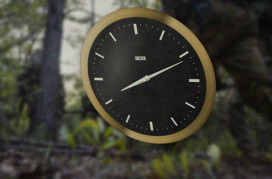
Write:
8,11
